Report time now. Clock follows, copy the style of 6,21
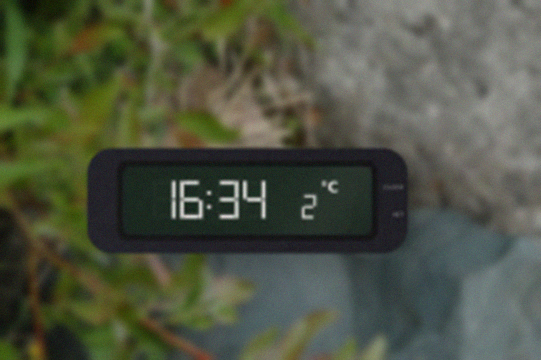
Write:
16,34
